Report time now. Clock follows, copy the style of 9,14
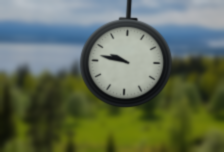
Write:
9,47
